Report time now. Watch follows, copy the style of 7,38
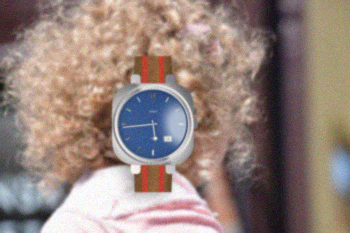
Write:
5,44
